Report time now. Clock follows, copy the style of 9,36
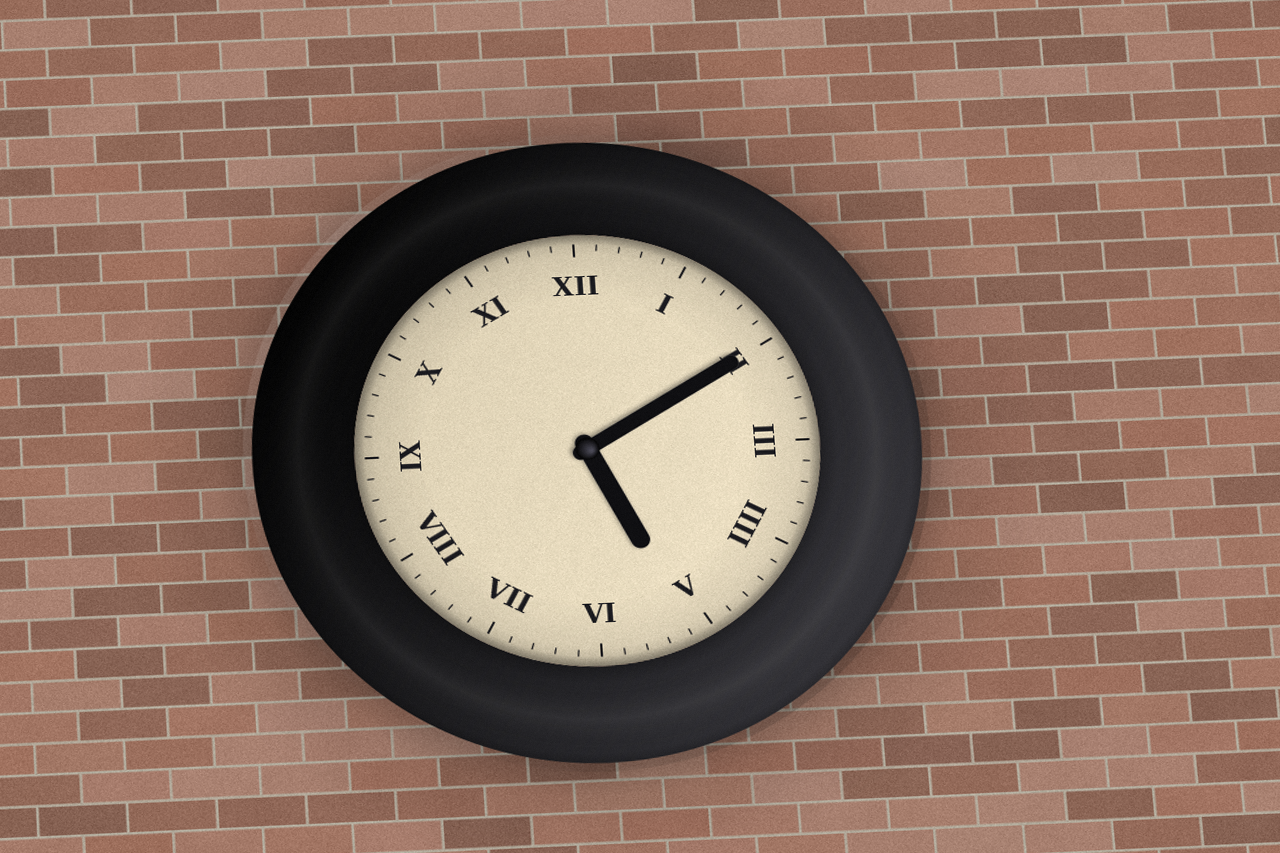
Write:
5,10
